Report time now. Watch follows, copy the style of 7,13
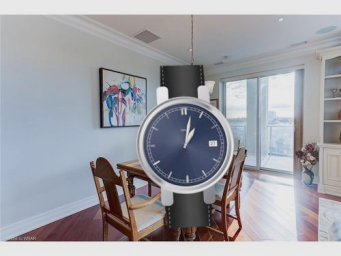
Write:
1,02
